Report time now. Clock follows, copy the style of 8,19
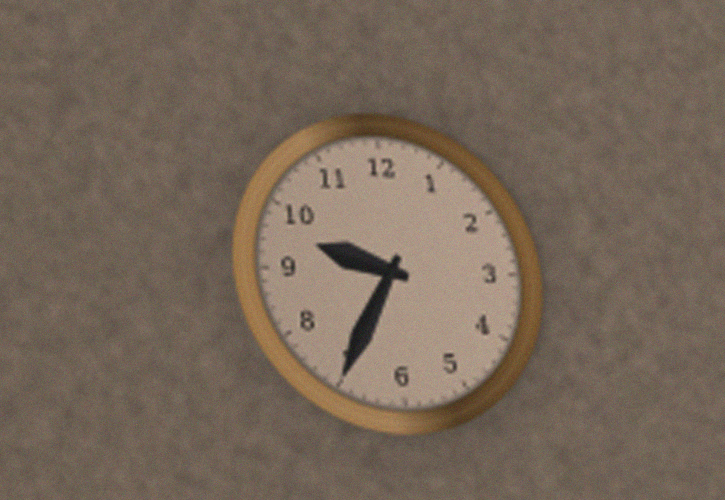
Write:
9,35
